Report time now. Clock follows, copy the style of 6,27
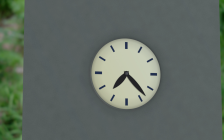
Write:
7,23
